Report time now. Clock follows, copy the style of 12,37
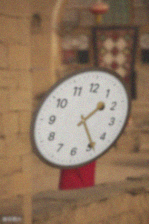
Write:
1,24
